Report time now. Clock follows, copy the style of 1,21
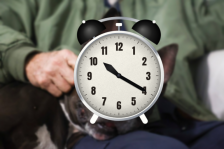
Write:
10,20
